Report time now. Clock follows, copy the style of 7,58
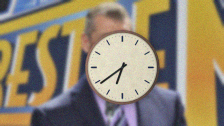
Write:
6,39
